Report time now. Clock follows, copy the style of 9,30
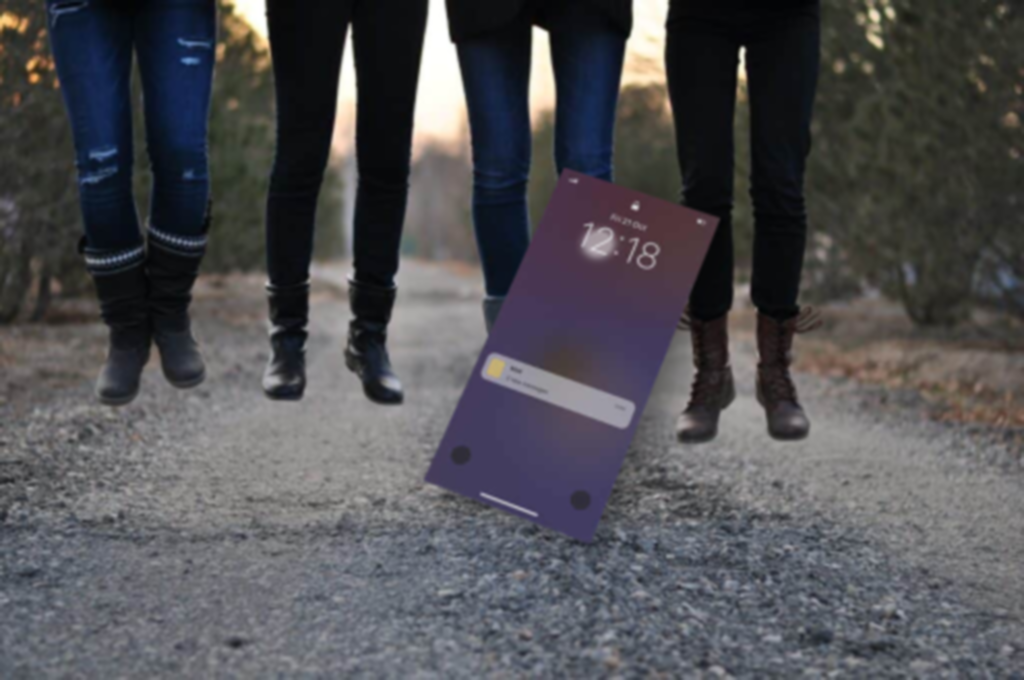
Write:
12,18
